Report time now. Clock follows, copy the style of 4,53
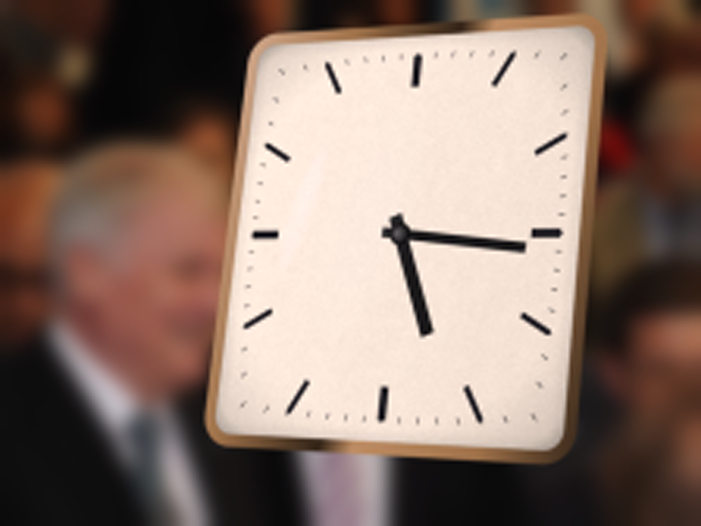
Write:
5,16
